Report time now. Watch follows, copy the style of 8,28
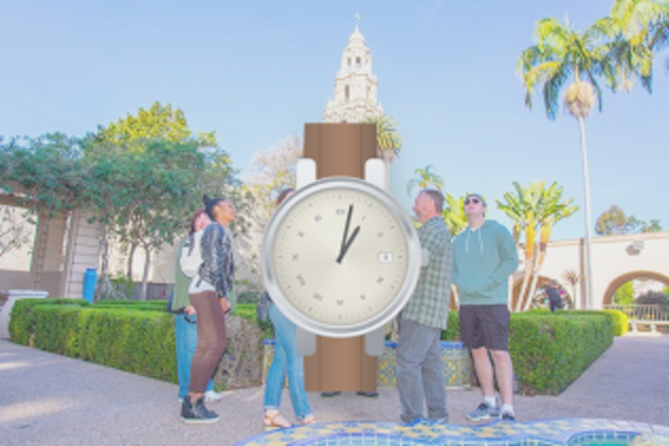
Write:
1,02
